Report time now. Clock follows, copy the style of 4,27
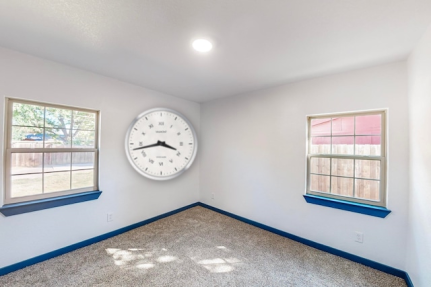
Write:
3,43
